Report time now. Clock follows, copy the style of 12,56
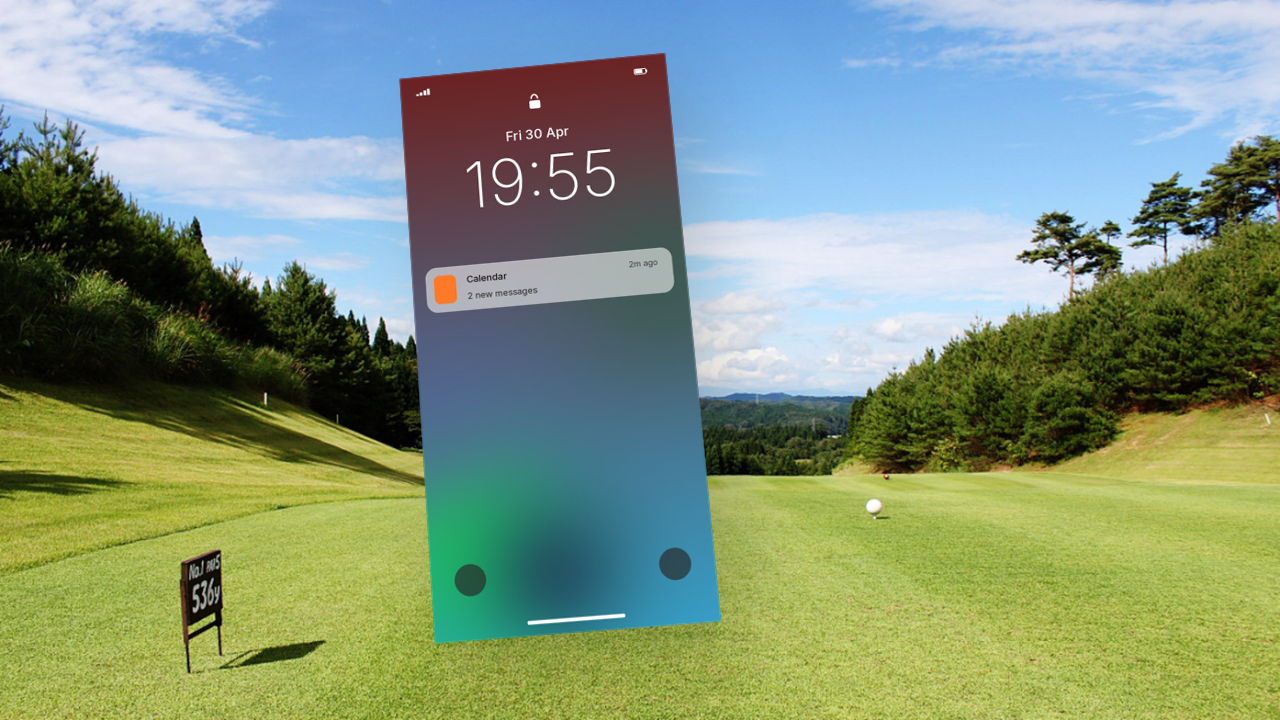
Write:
19,55
